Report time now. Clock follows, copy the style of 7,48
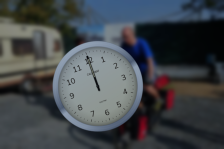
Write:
12,00
